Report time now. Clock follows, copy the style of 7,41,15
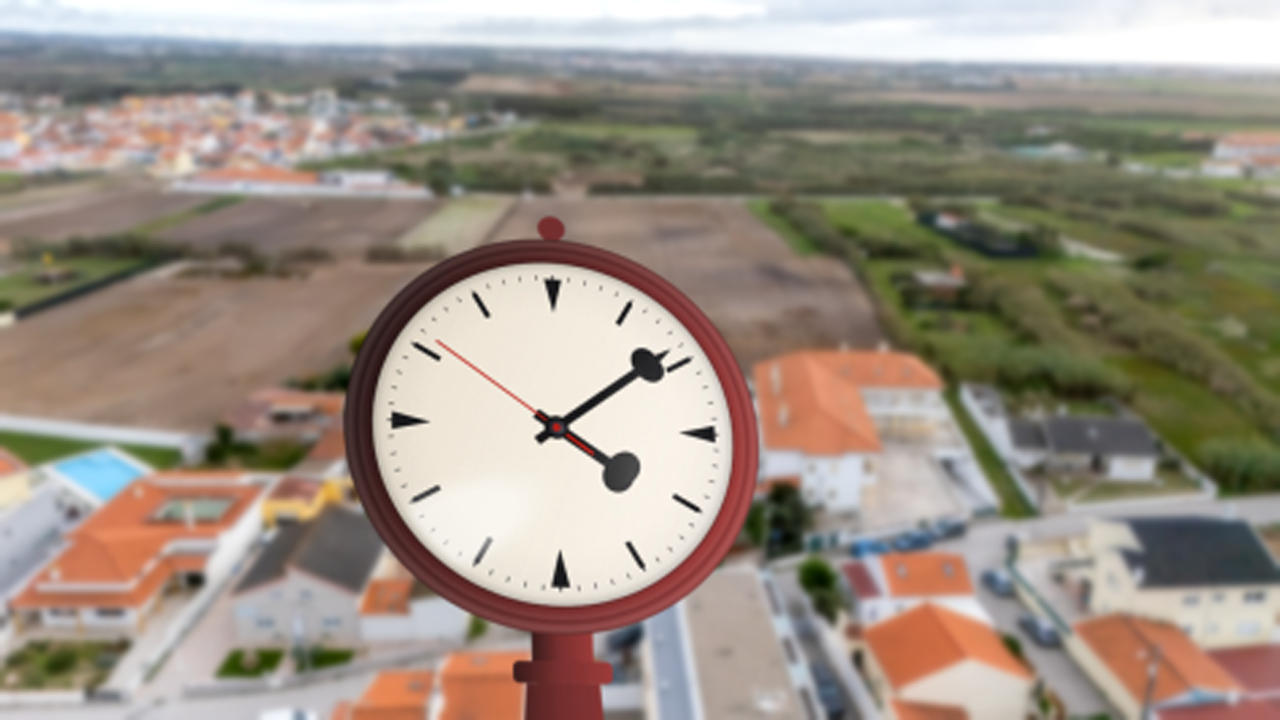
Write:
4,08,51
